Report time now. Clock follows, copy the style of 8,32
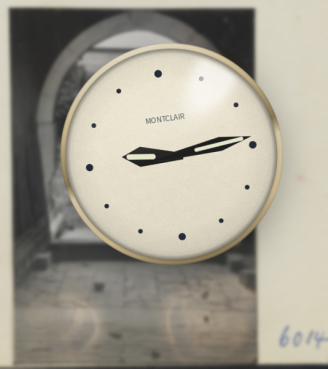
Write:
9,14
